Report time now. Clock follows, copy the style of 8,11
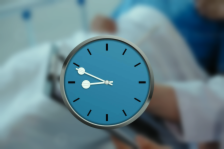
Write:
8,49
